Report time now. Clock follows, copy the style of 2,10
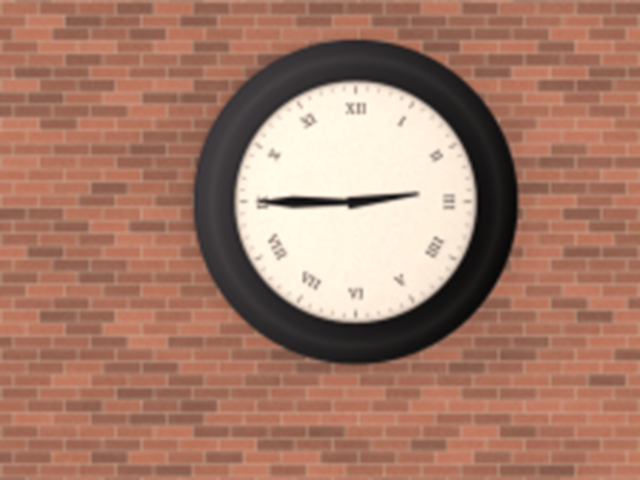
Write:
2,45
